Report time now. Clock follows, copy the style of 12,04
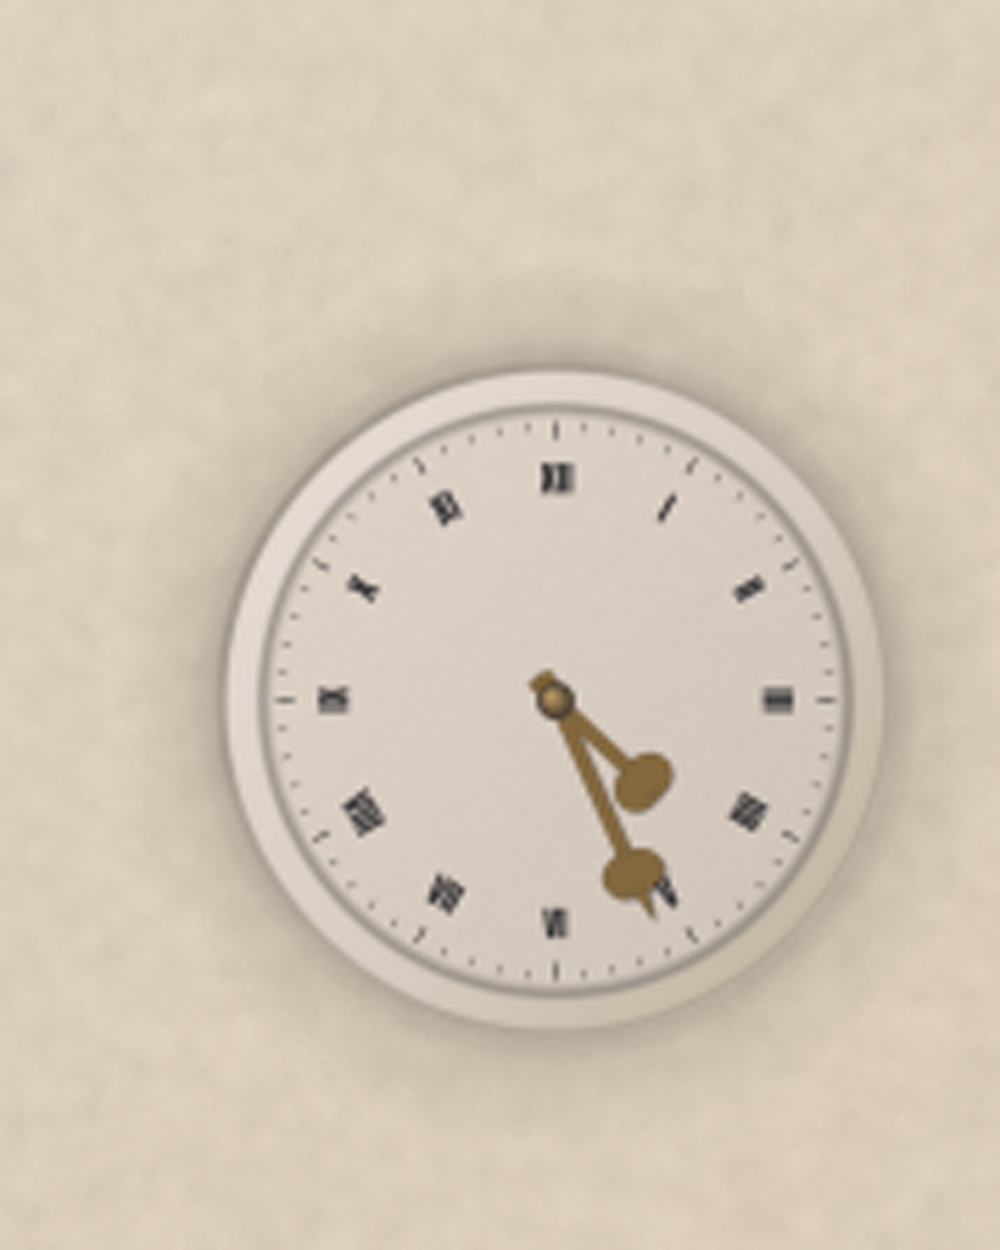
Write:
4,26
